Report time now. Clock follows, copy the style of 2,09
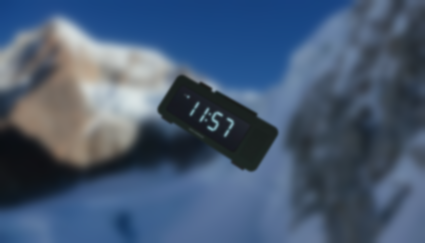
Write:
11,57
